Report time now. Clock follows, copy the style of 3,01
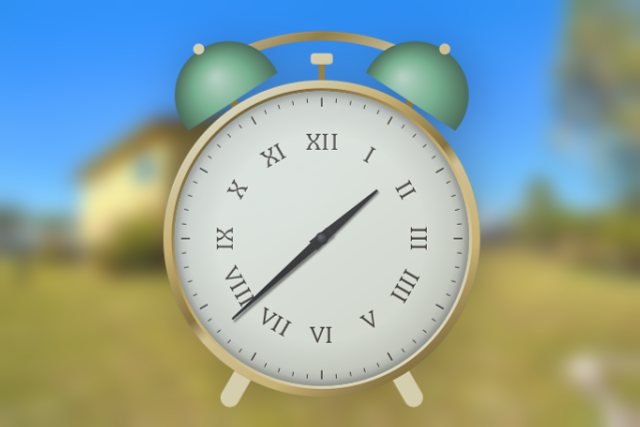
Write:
1,38
